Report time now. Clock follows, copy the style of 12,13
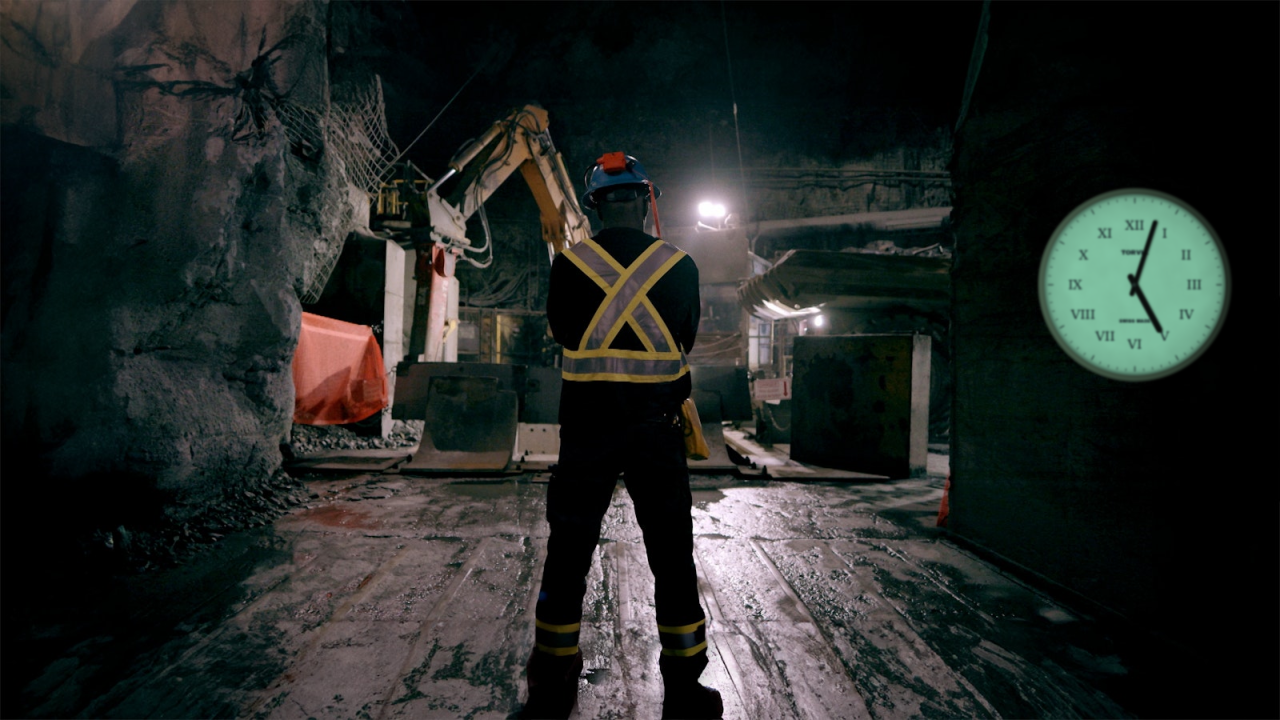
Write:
5,03
